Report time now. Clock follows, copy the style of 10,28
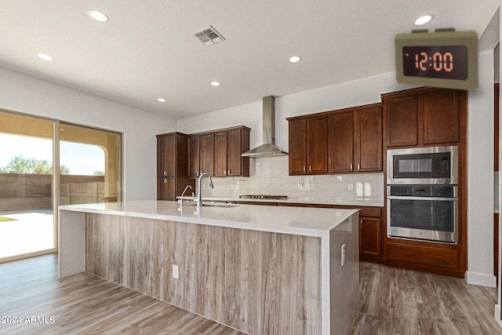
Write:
12,00
